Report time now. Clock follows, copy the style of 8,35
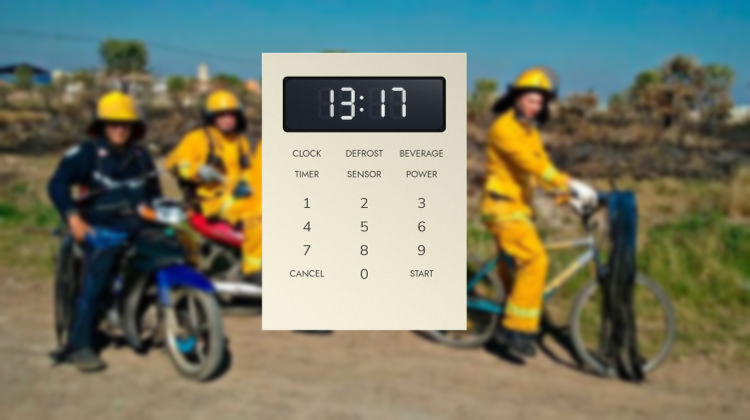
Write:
13,17
